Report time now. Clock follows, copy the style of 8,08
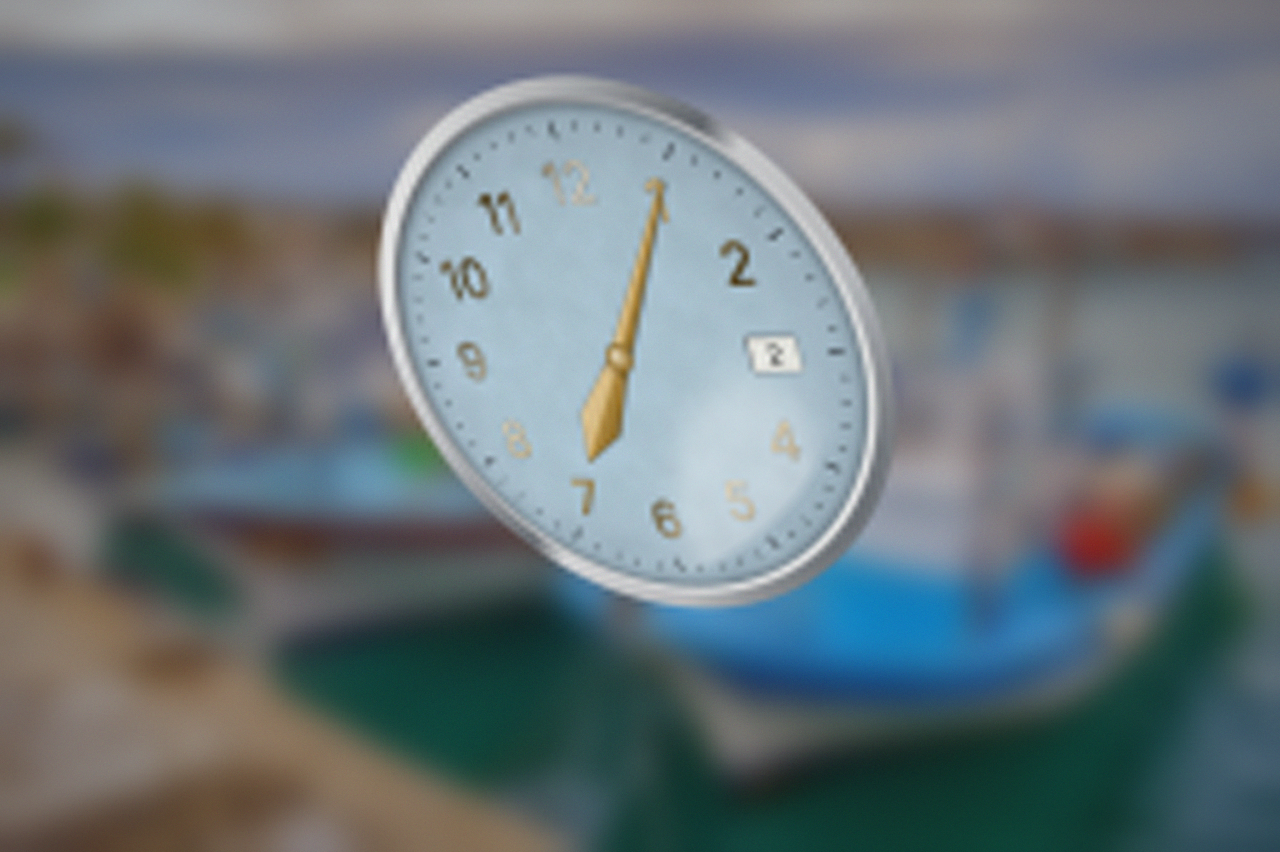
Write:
7,05
